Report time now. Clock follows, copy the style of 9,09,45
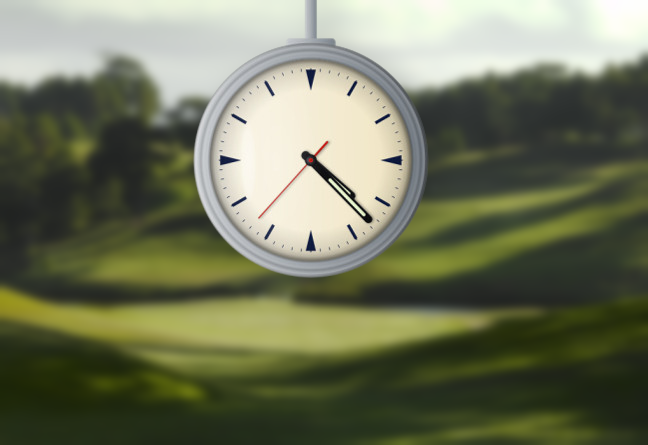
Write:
4,22,37
